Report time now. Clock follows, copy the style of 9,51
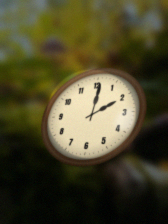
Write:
2,01
